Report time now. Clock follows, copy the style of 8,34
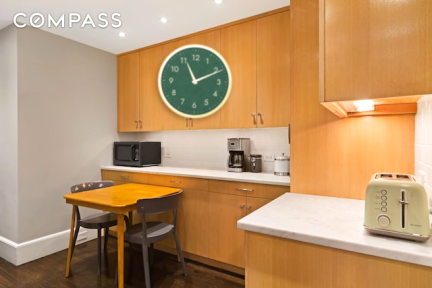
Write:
11,11
